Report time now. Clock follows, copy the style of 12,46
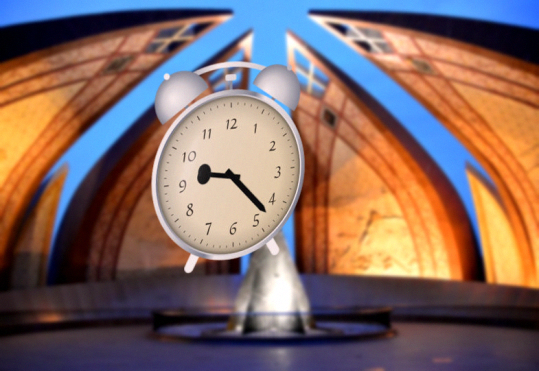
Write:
9,23
